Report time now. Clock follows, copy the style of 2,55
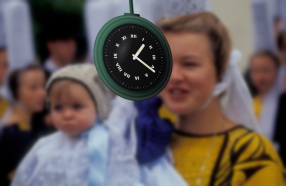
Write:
1,21
